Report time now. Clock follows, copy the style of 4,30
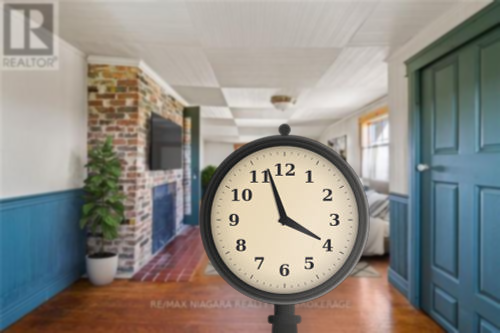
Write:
3,57
